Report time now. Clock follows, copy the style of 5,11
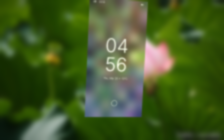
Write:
4,56
